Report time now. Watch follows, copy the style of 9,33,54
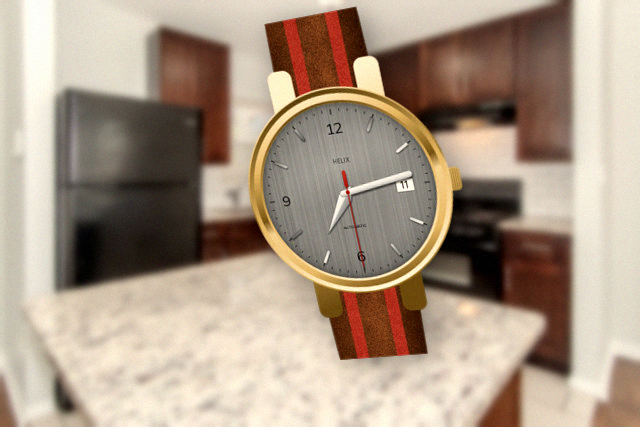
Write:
7,13,30
